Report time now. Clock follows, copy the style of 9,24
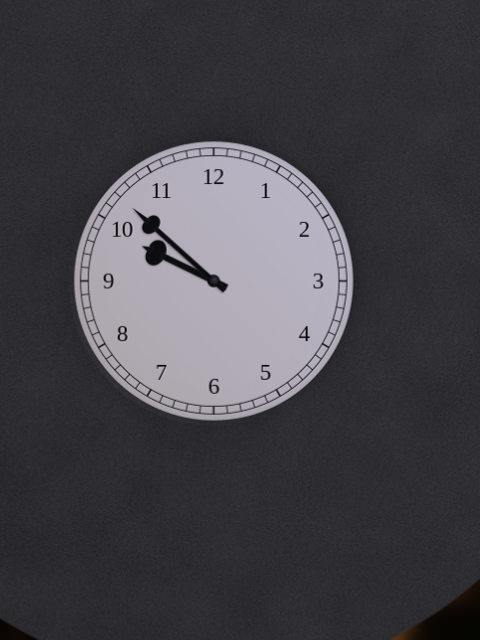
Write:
9,52
